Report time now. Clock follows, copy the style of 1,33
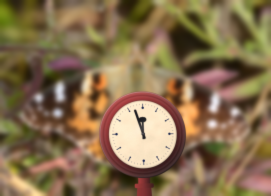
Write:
11,57
